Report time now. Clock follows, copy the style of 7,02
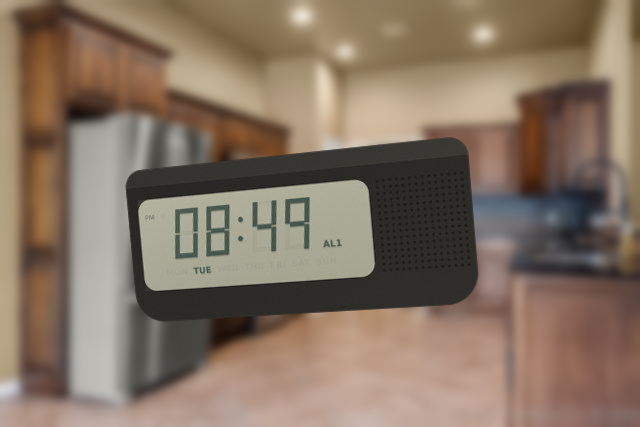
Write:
8,49
